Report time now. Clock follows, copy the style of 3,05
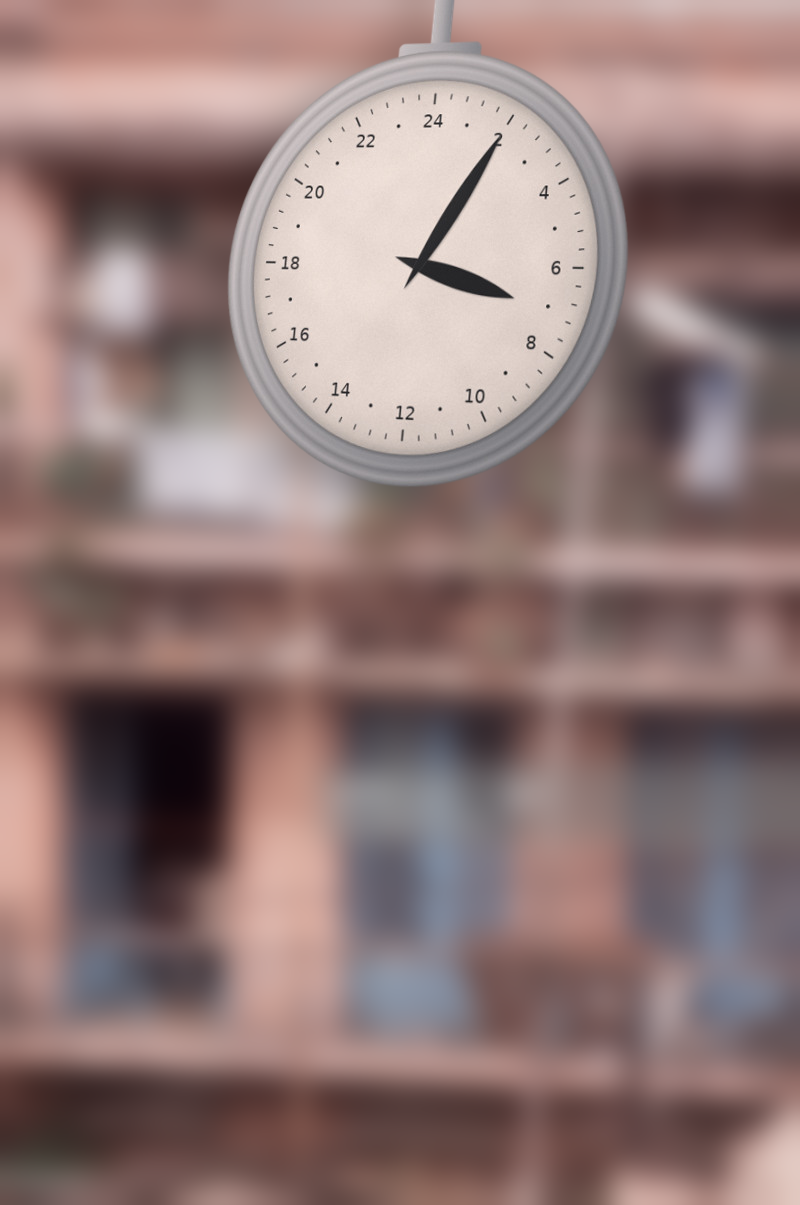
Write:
7,05
